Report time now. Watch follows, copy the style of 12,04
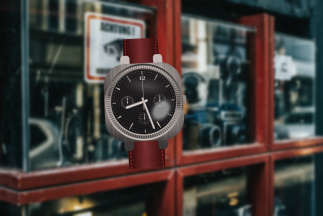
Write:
8,27
